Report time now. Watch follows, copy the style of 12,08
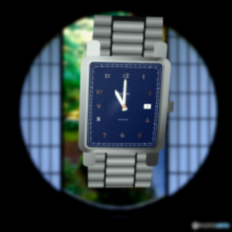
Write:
11,00
